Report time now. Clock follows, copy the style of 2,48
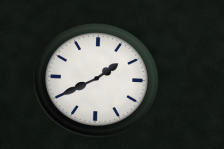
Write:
1,40
